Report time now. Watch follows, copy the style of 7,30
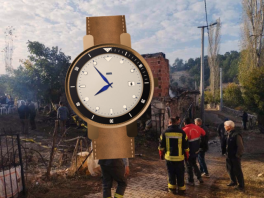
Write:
7,54
